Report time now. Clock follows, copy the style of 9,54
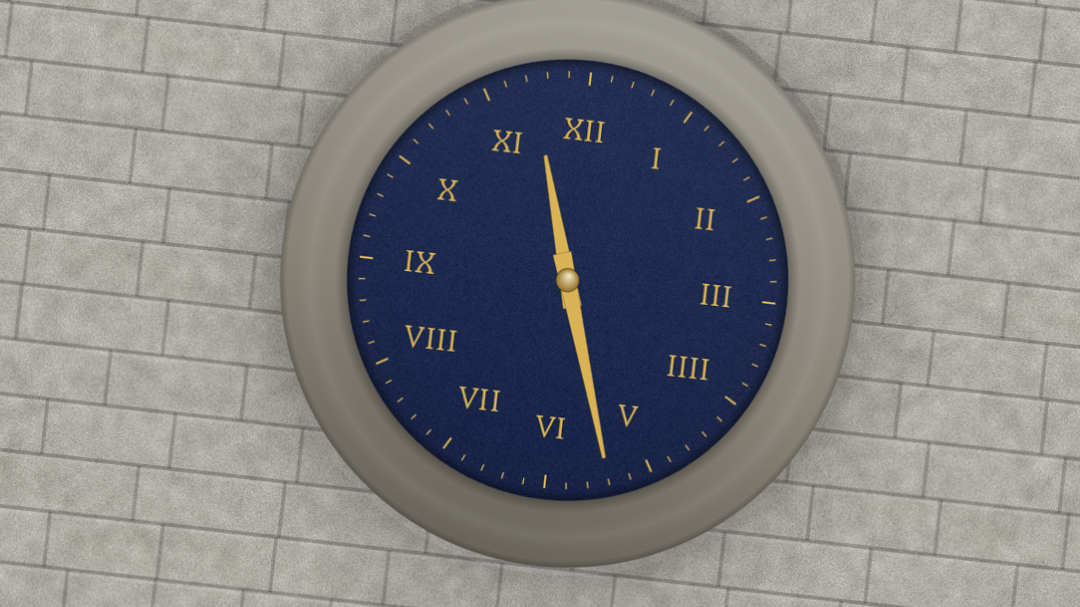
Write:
11,27
